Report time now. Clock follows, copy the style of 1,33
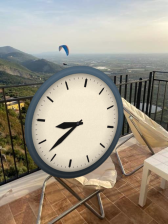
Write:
8,37
